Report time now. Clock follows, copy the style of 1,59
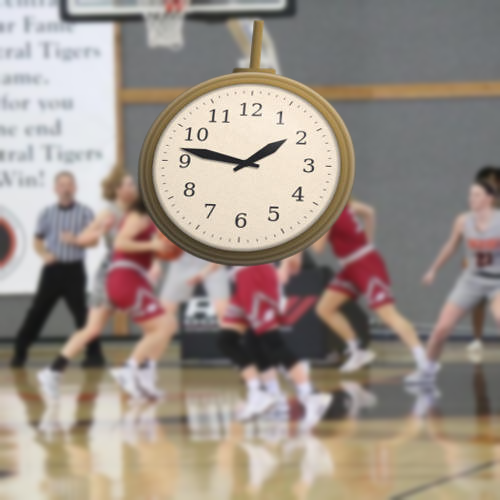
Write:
1,47
